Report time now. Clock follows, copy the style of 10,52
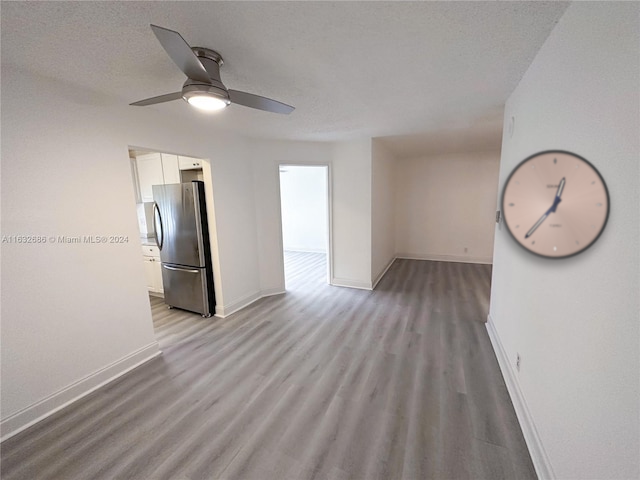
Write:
12,37
